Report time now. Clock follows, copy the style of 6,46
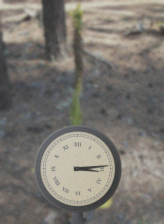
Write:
3,14
